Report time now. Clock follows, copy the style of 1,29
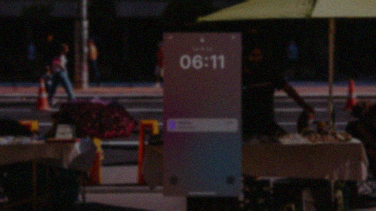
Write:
6,11
